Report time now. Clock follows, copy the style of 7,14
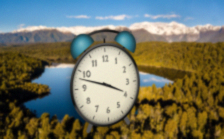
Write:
3,48
